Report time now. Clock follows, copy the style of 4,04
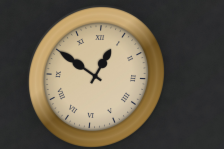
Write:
12,50
